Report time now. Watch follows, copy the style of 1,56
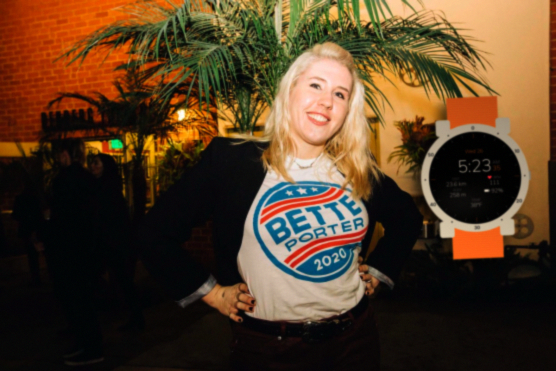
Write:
5,23
